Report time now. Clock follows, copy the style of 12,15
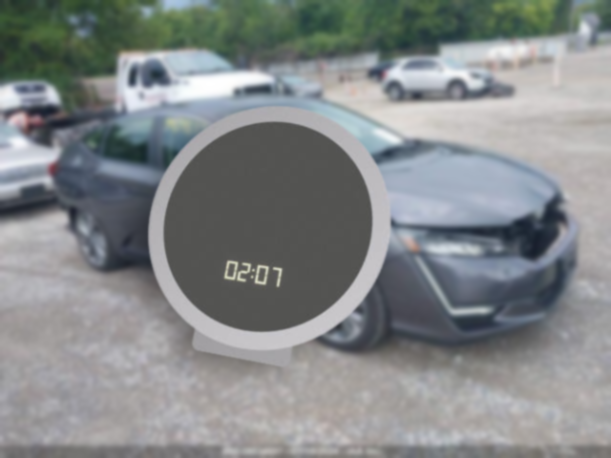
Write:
2,07
